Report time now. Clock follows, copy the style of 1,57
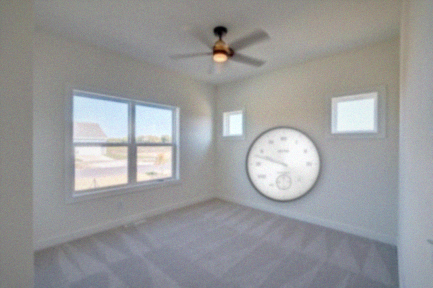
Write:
9,48
